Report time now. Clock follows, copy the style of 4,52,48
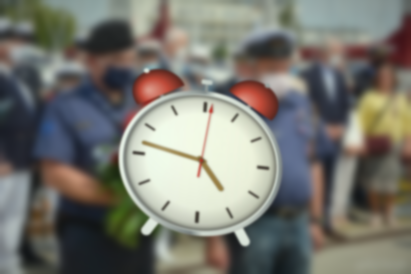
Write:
4,47,01
